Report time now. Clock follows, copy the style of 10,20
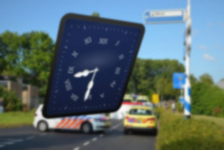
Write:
8,31
